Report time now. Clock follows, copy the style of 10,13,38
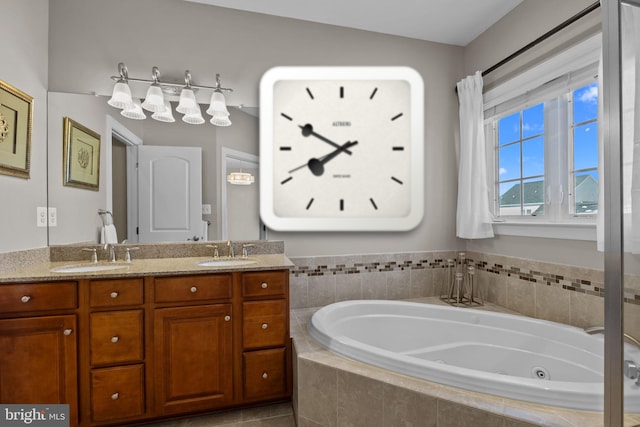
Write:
7,49,41
